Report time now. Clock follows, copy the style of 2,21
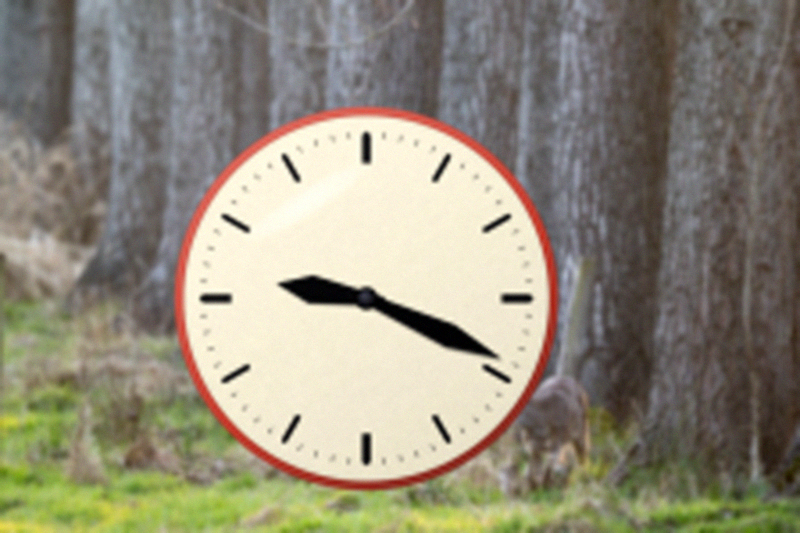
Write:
9,19
